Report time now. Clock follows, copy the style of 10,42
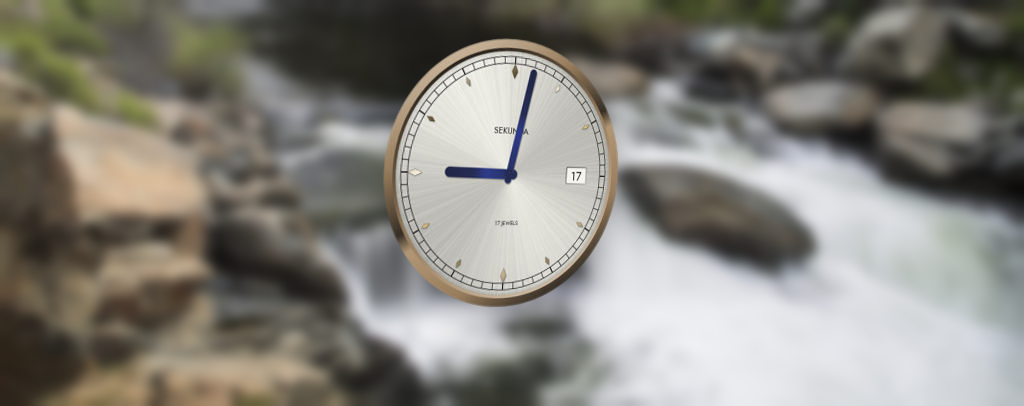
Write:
9,02
